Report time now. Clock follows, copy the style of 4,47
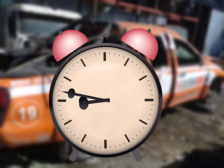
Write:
8,47
